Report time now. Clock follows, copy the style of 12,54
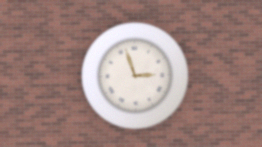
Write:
2,57
